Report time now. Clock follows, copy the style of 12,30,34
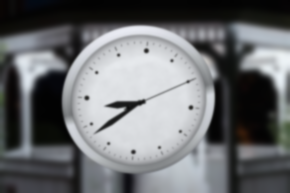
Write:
8,38,10
